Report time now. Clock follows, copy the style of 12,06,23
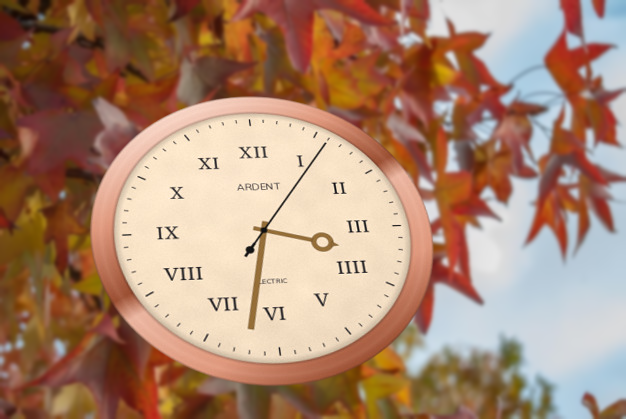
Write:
3,32,06
